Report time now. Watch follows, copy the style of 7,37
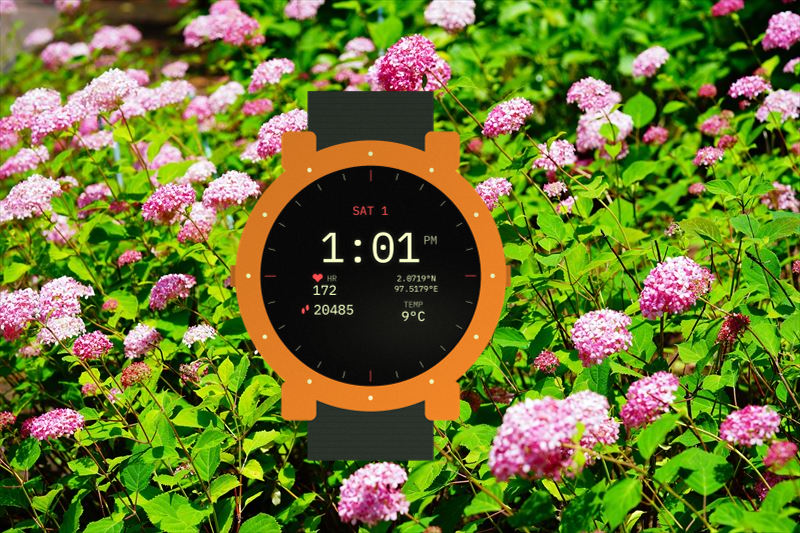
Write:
1,01
